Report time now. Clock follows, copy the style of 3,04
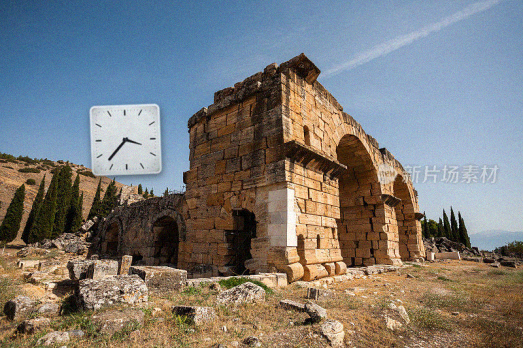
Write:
3,37
